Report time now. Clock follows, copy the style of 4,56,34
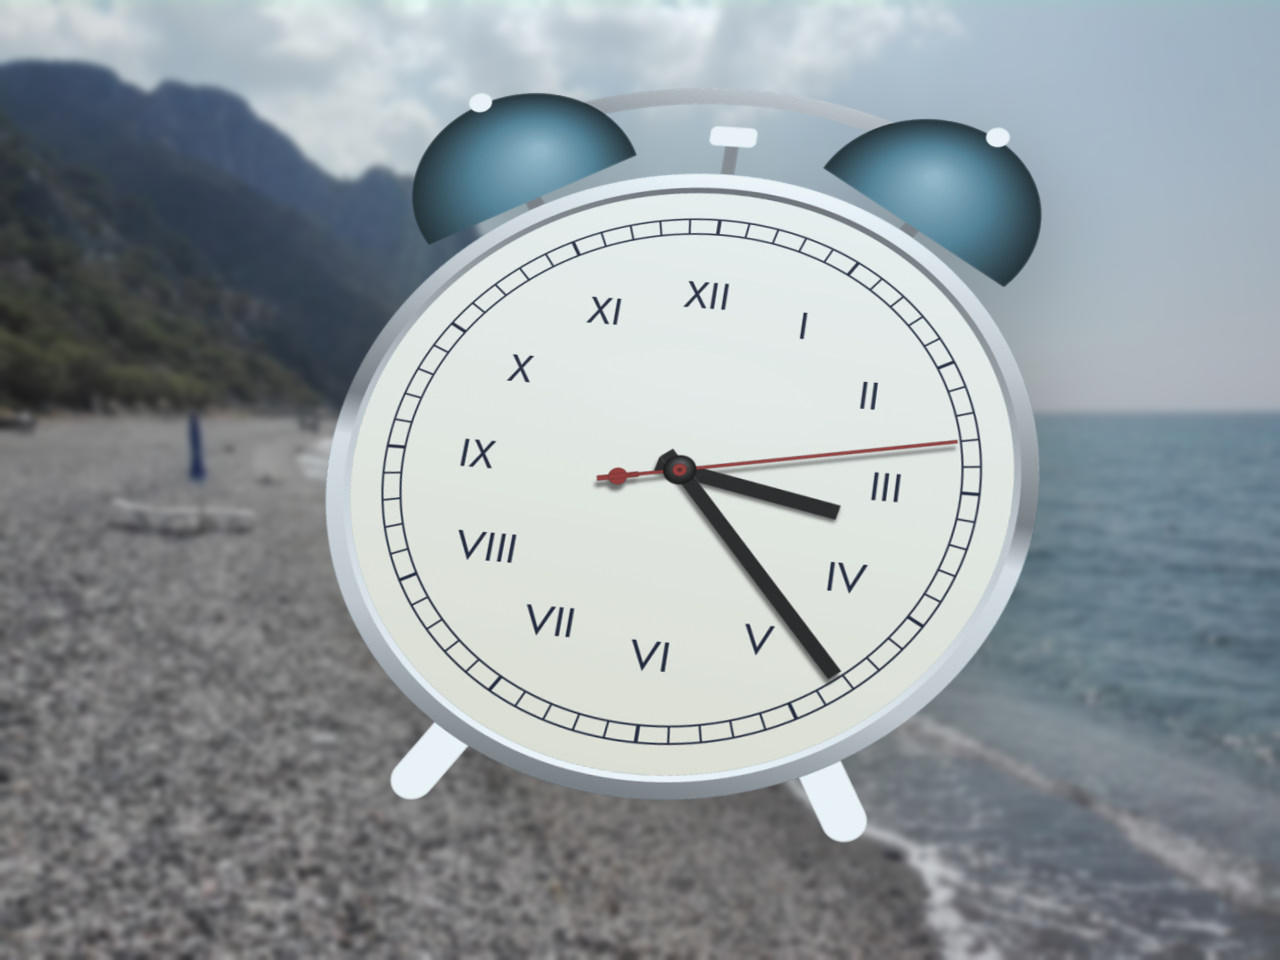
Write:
3,23,13
